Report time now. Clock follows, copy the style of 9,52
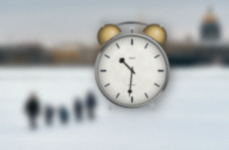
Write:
10,31
